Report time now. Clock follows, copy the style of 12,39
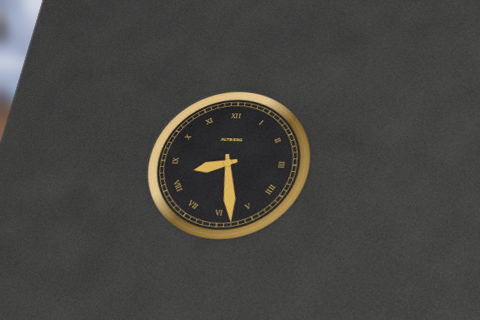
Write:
8,28
